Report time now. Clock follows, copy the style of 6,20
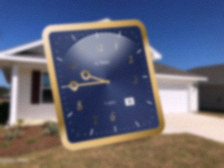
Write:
9,45
